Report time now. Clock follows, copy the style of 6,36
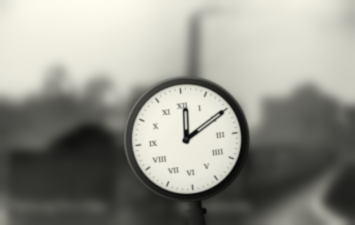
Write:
12,10
